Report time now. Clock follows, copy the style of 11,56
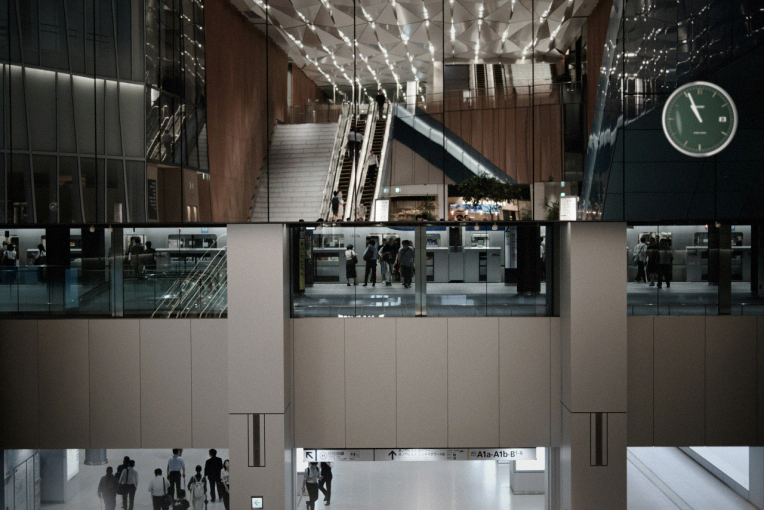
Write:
10,56
